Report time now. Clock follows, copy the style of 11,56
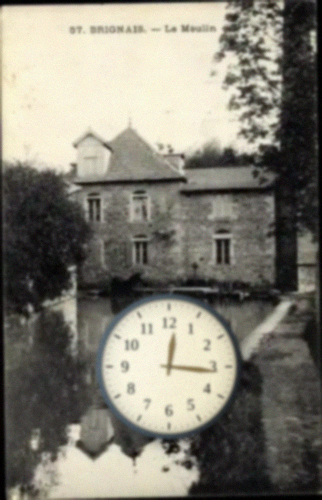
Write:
12,16
